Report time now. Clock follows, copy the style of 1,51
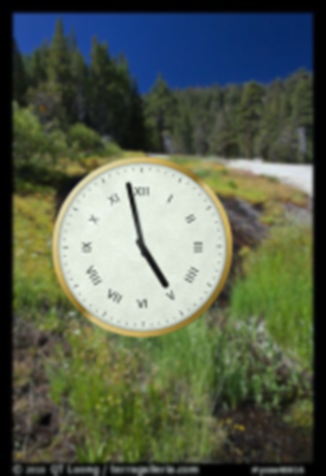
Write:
4,58
